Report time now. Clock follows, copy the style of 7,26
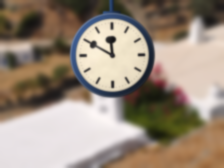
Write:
11,50
